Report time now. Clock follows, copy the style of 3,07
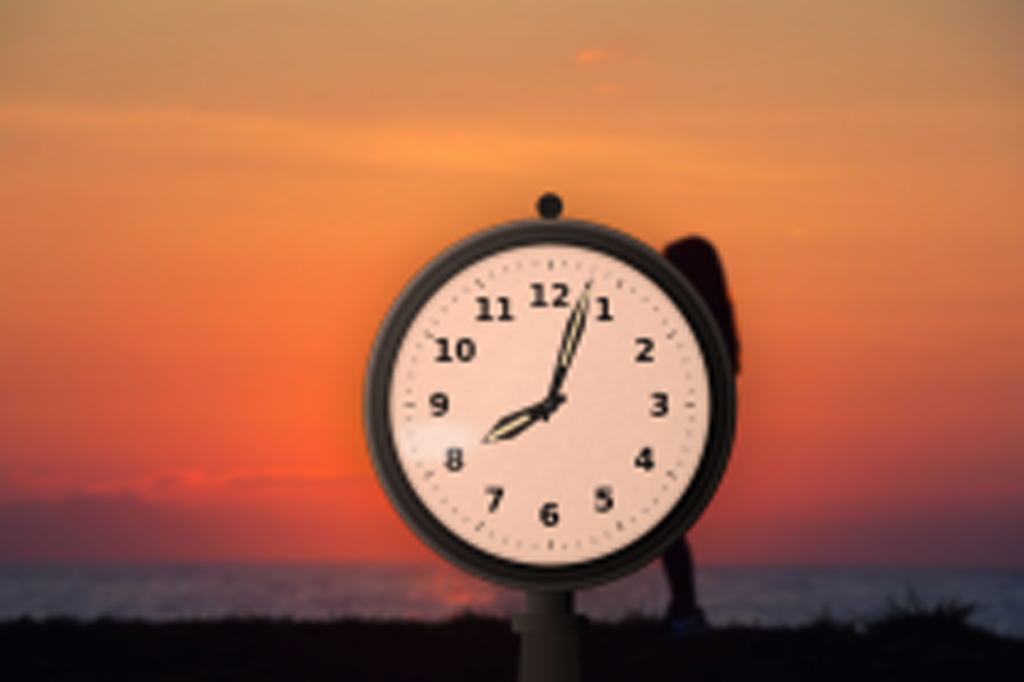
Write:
8,03
